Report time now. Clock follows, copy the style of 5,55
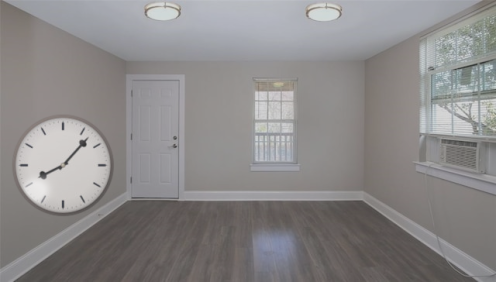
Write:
8,07
